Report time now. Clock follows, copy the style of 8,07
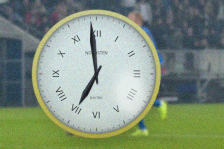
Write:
6,59
